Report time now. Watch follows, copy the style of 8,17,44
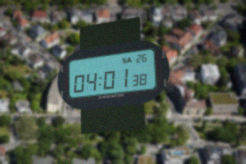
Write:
4,01,38
